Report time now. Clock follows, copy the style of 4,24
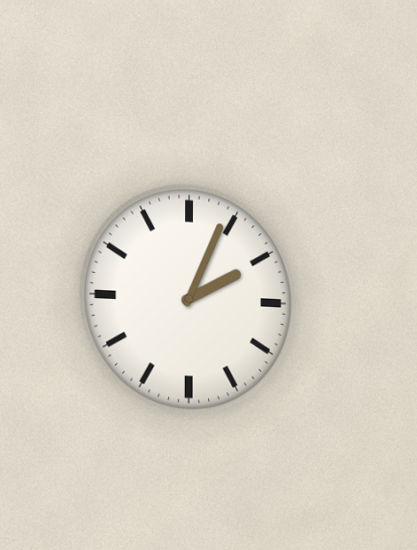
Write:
2,04
